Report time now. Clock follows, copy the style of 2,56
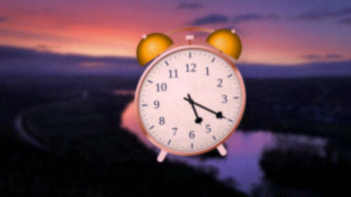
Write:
5,20
